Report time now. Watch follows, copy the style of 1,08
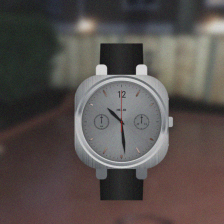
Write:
10,29
